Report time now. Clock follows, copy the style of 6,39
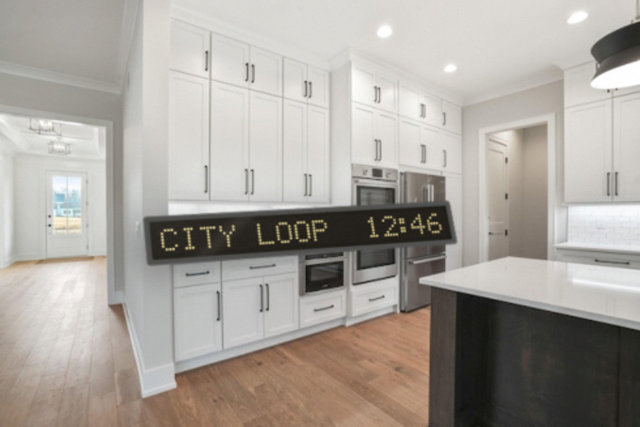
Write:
12,46
